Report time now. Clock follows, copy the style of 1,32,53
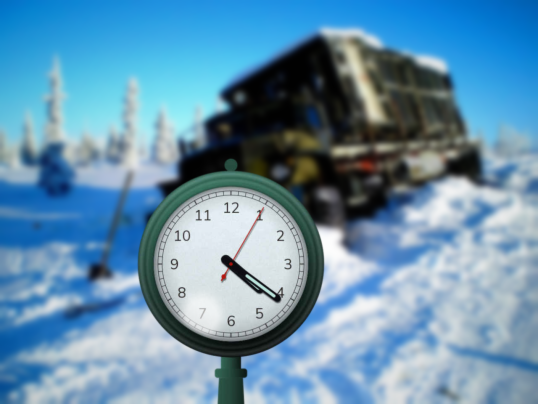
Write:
4,21,05
